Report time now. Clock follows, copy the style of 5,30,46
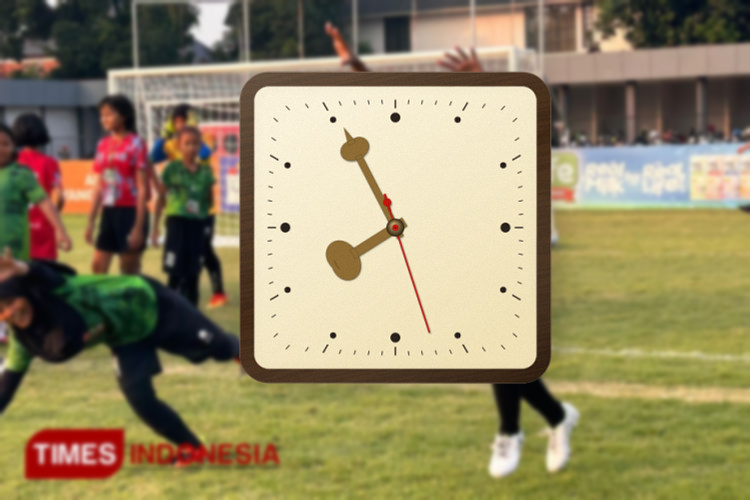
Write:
7,55,27
